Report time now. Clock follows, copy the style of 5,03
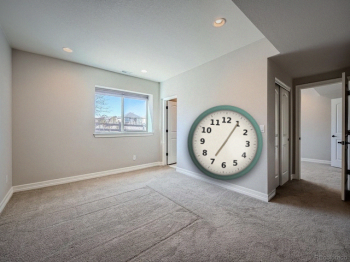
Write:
7,05
